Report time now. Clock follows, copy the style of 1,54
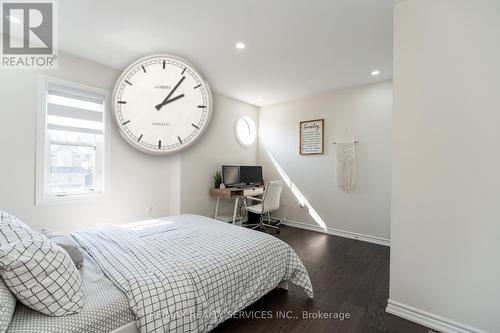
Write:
2,06
